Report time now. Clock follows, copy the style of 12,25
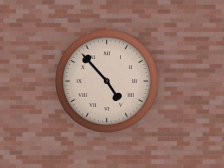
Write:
4,53
